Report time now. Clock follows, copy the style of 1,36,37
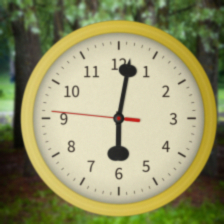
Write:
6,01,46
